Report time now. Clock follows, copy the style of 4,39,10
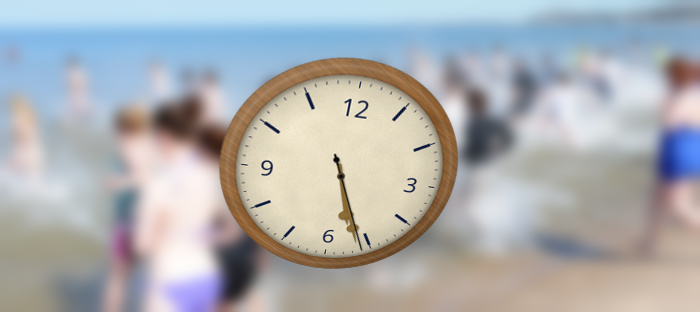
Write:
5,26,26
